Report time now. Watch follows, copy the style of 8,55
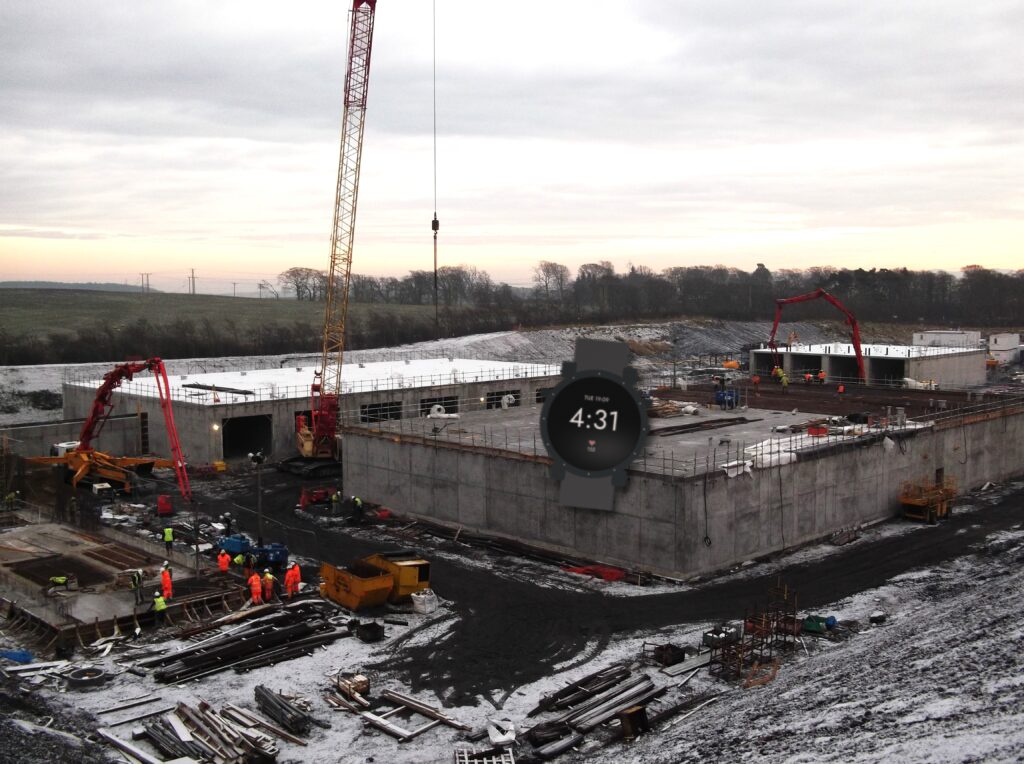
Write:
4,31
